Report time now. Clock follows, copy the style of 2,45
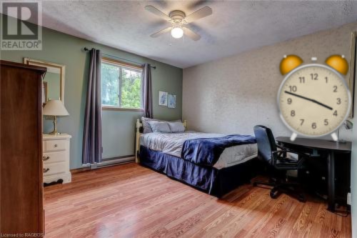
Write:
3,48
